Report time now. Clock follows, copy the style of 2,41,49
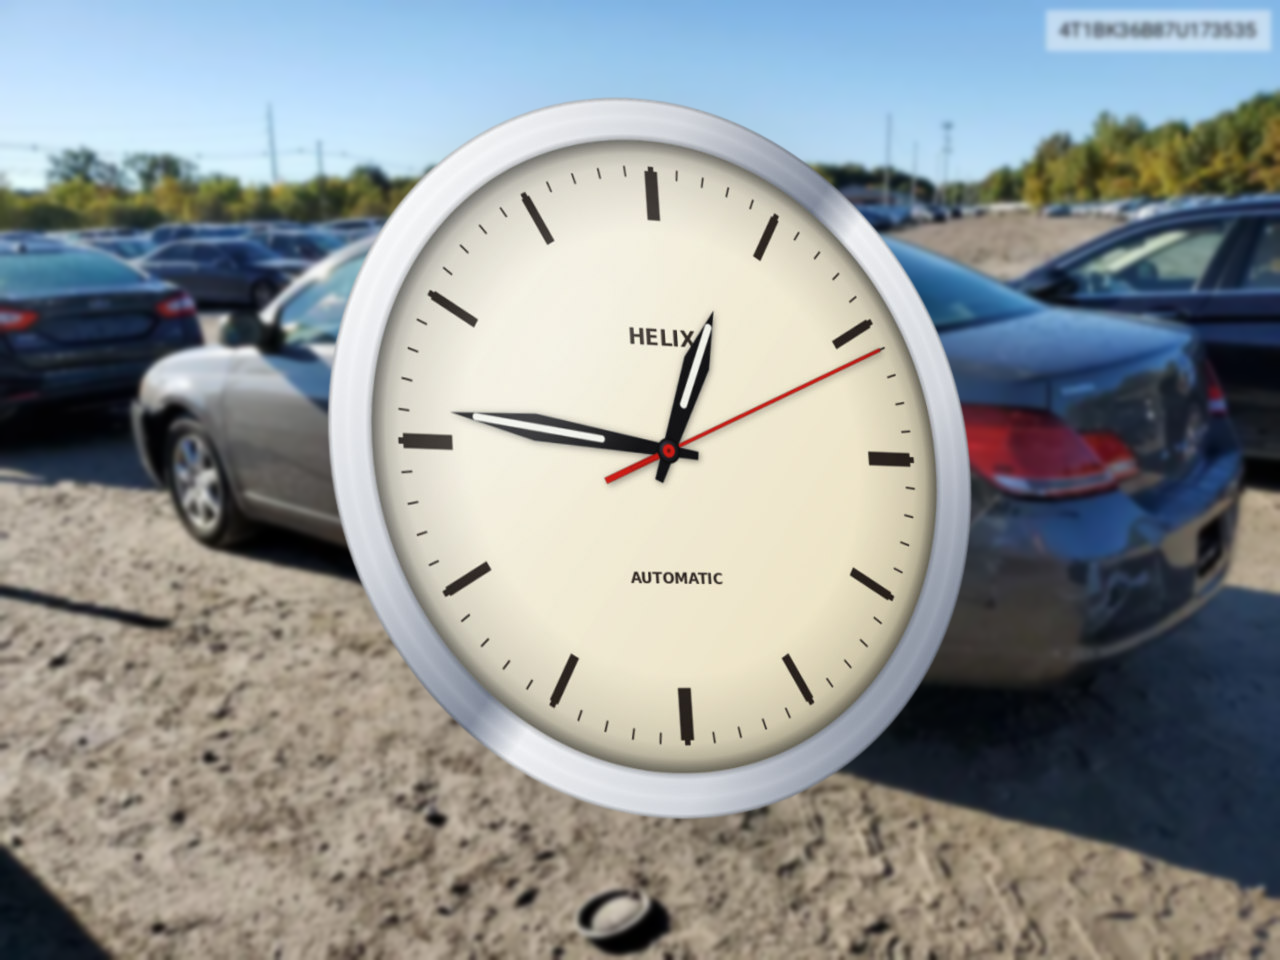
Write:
12,46,11
